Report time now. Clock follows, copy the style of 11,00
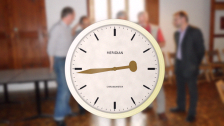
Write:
2,44
